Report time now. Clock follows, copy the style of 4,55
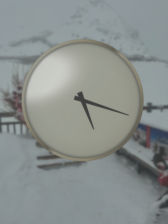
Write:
5,18
